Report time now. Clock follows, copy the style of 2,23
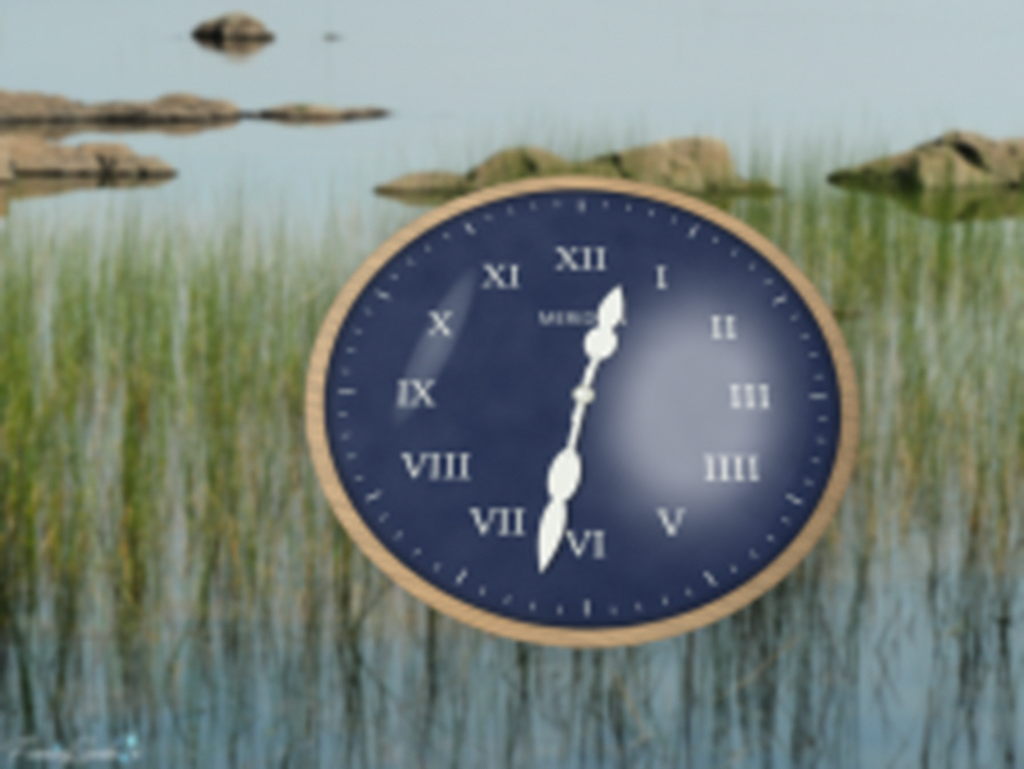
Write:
12,32
